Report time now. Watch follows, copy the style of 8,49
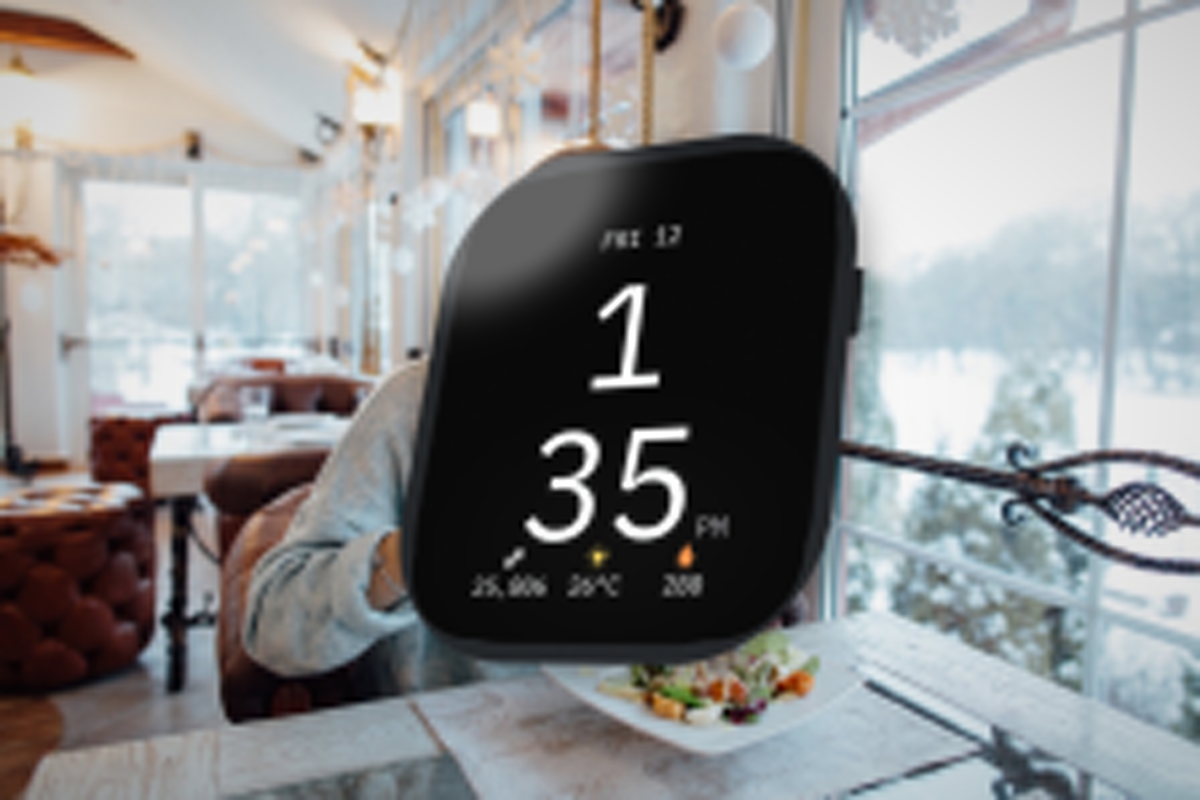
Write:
1,35
